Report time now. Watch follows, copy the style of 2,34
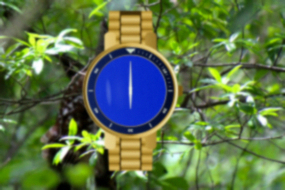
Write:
6,00
